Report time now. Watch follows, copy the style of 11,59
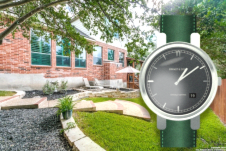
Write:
1,09
